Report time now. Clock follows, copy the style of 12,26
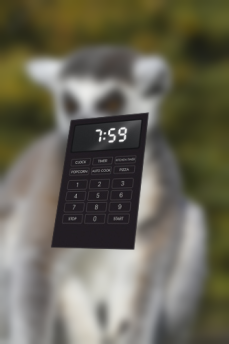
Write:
7,59
